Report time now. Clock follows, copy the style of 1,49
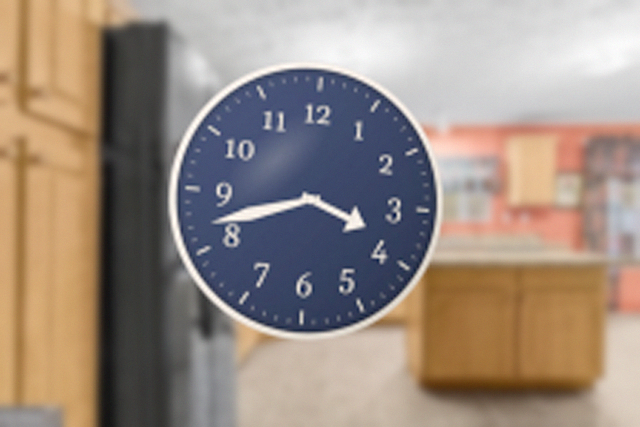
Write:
3,42
